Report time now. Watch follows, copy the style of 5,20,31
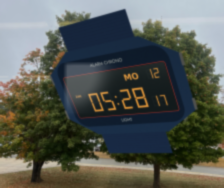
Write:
5,28,17
